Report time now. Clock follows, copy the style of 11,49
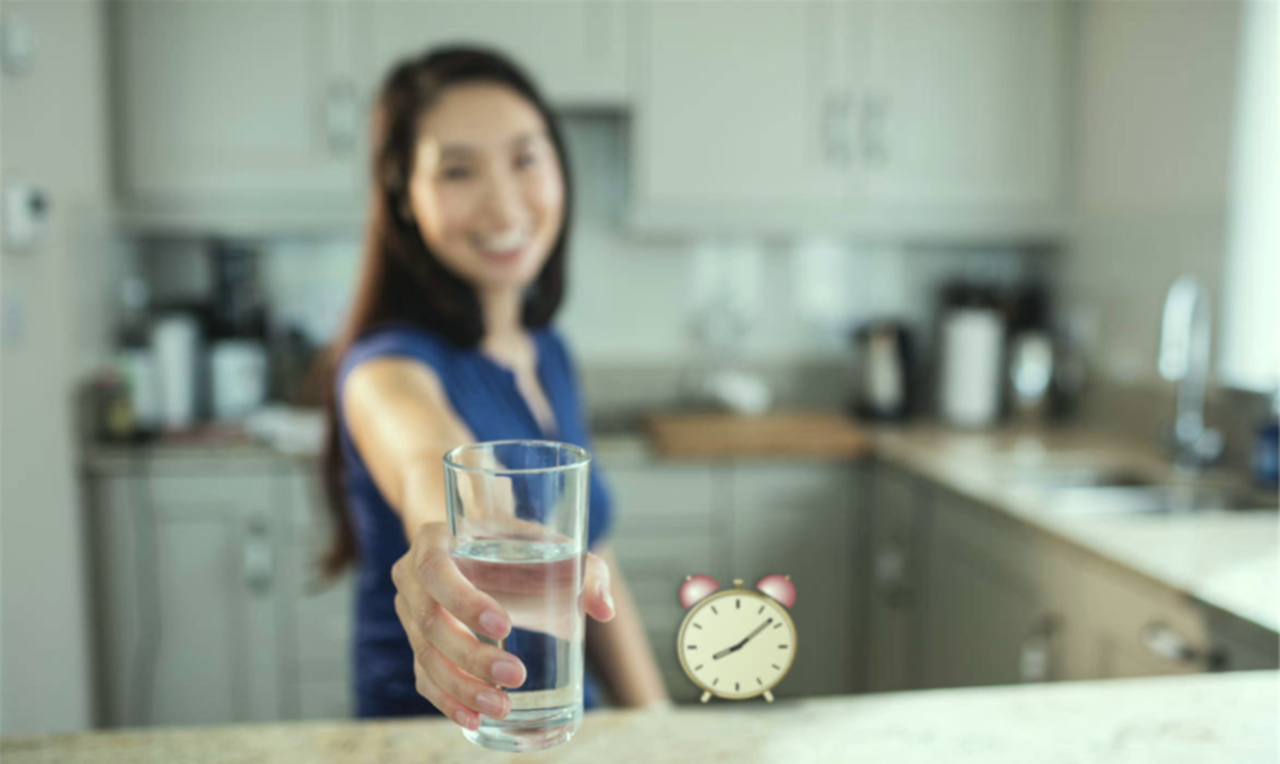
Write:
8,08
